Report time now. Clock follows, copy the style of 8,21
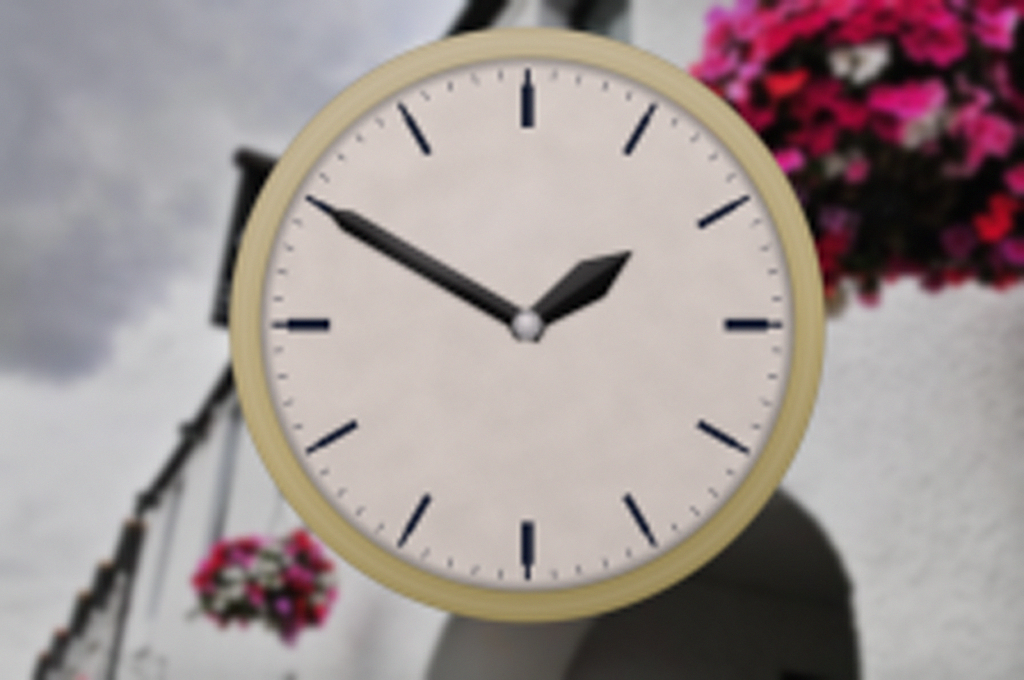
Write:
1,50
